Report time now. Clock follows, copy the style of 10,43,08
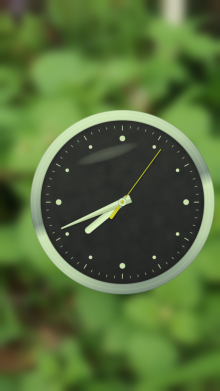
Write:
7,41,06
